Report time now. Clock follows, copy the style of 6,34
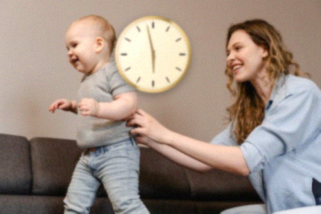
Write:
5,58
